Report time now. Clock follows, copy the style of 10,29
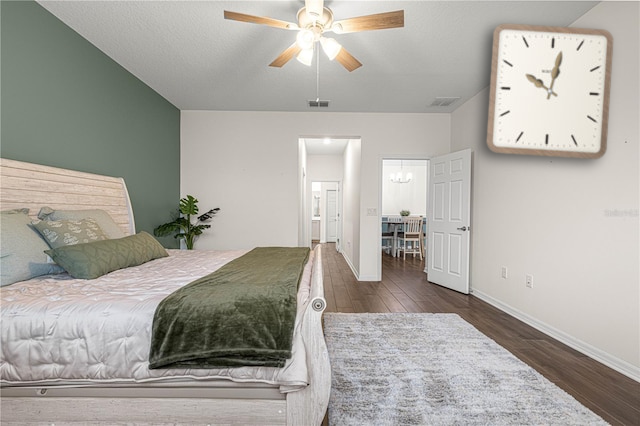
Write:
10,02
